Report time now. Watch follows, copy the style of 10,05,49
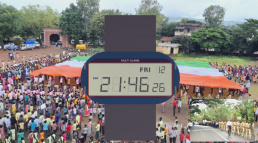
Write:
21,46,26
